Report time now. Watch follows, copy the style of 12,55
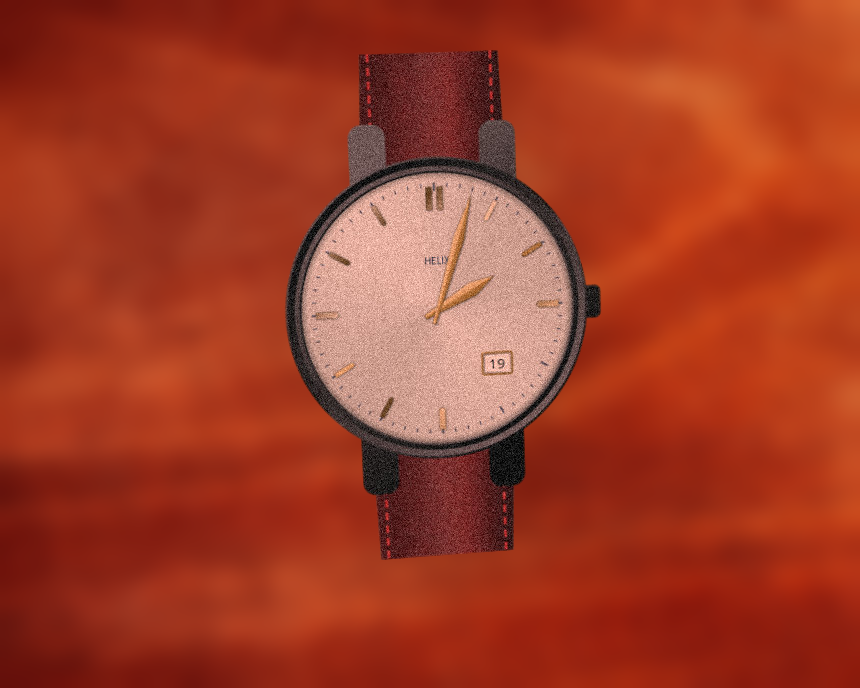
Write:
2,03
